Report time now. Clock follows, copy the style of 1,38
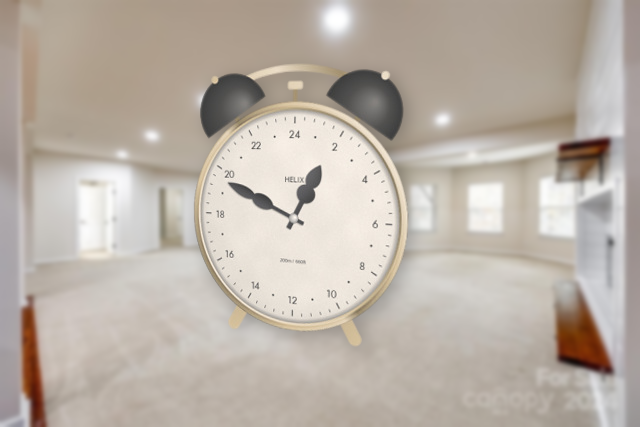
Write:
1,49
